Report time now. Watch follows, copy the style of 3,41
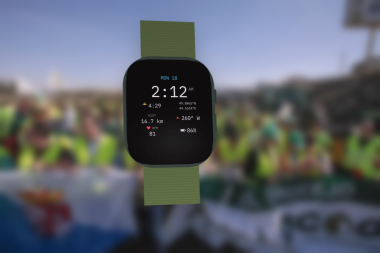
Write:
2,12
